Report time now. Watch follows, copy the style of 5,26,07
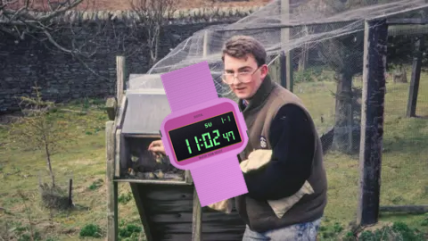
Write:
11,02,47
